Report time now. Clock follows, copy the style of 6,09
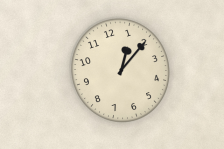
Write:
1,10
